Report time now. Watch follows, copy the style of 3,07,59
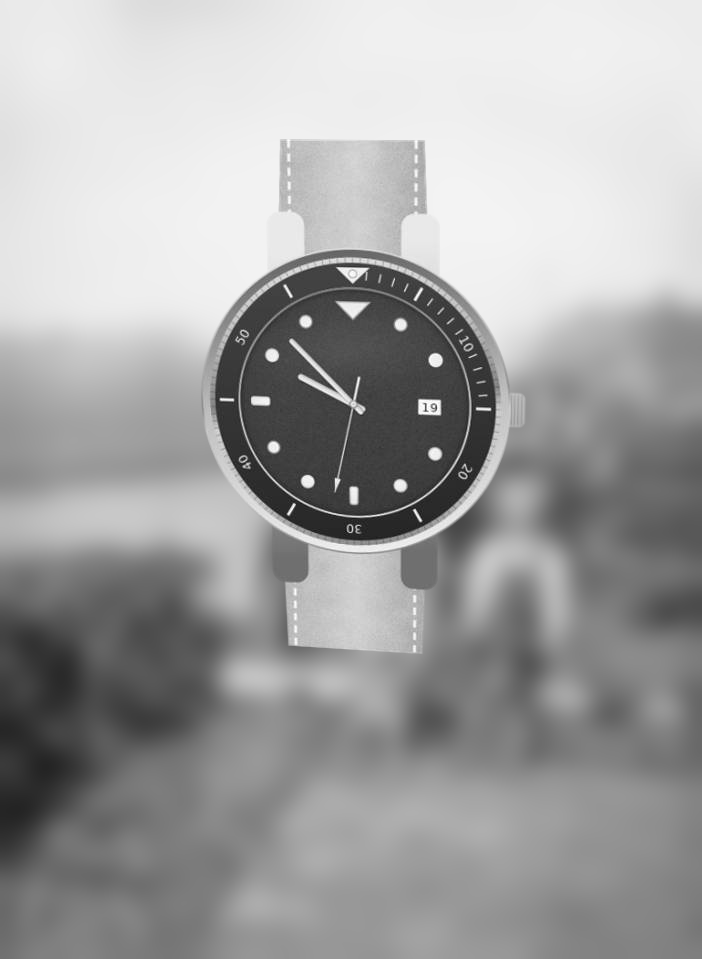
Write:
9,52,32
